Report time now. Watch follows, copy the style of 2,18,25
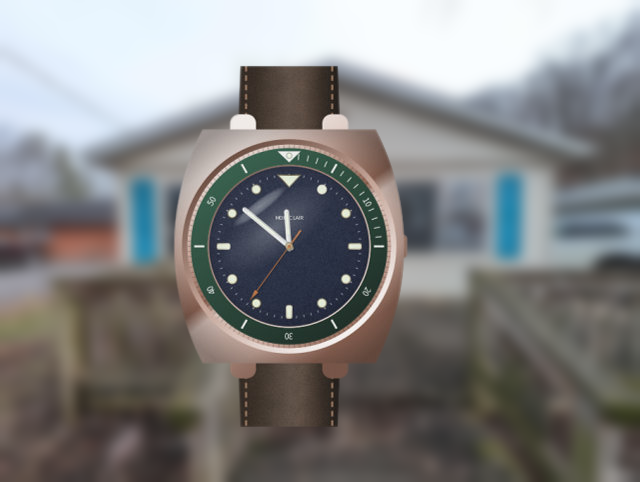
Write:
11,51,36
